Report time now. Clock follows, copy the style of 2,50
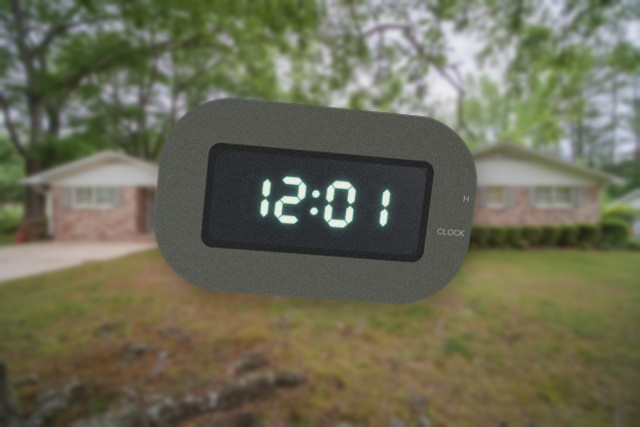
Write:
12,01
